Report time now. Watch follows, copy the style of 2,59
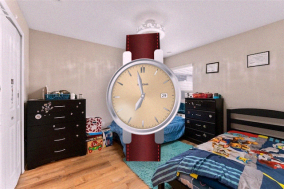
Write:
6,58
